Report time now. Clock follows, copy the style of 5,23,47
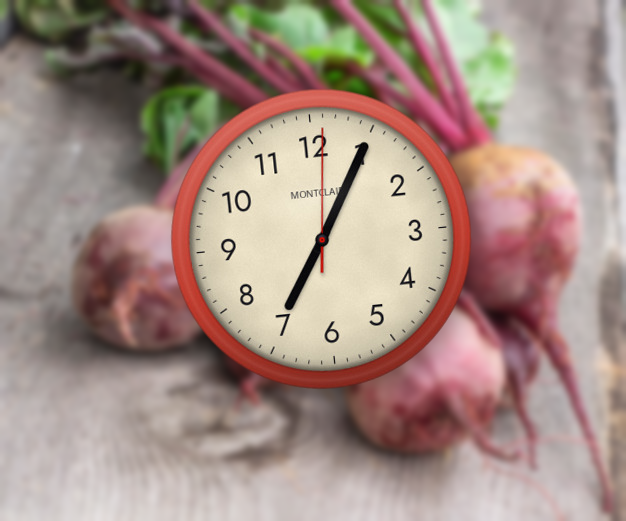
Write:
7,05,01
